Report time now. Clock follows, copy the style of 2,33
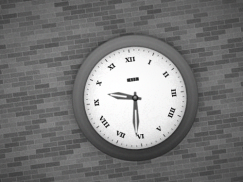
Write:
9,31
